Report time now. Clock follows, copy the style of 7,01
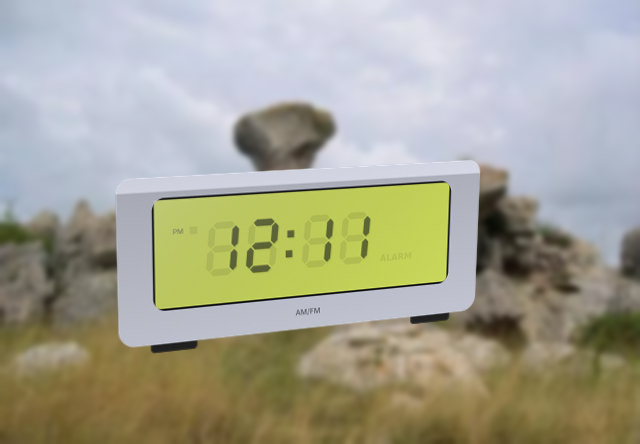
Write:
12,11
